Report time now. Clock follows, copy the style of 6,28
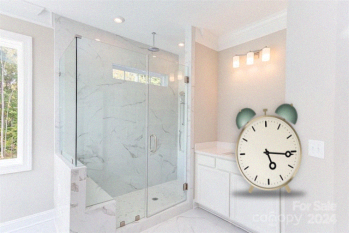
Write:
5,16
